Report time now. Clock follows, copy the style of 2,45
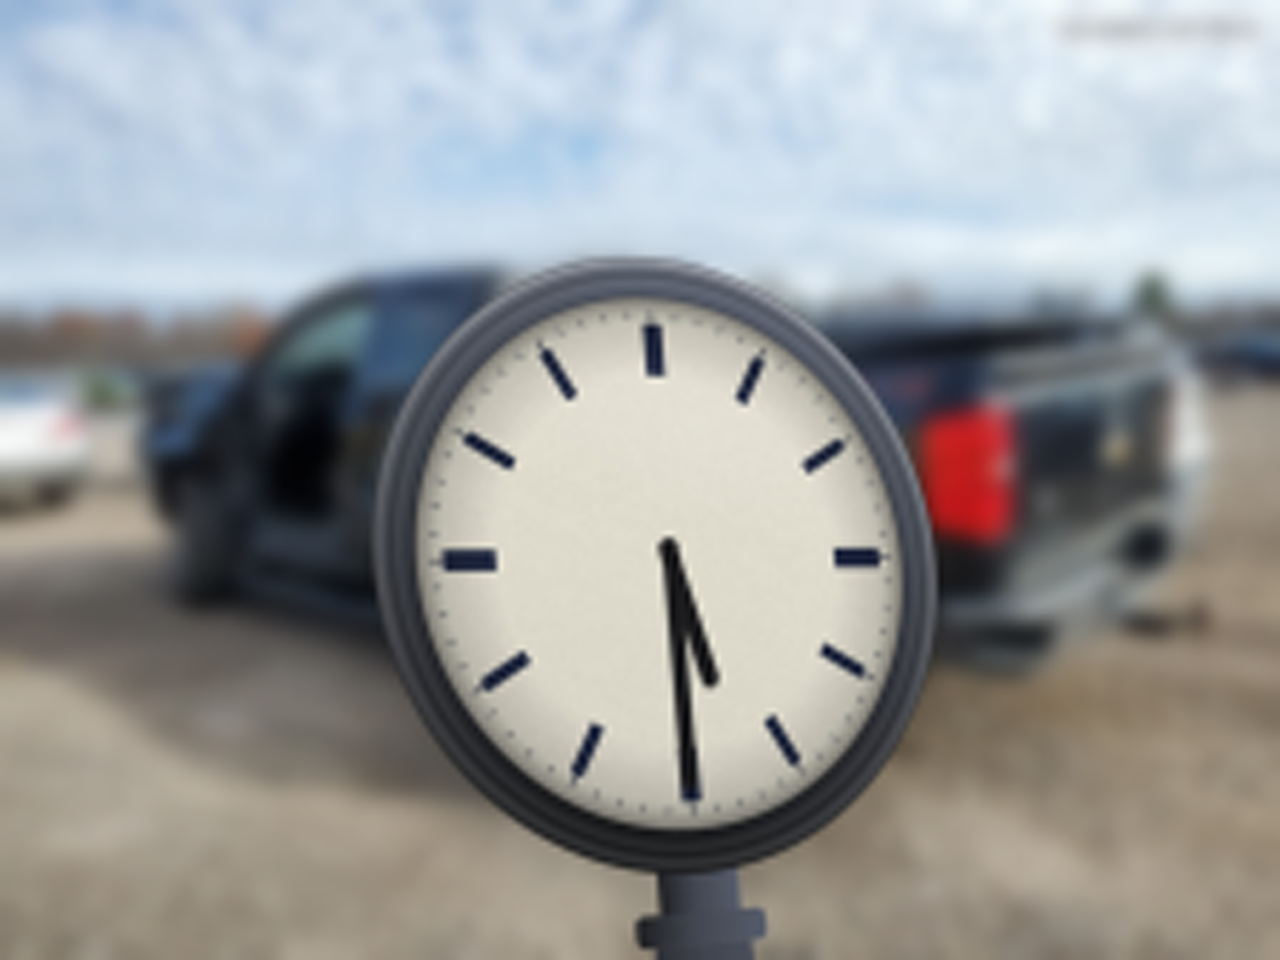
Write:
5,30
